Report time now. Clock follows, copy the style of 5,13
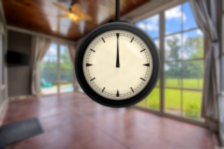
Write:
12,00
